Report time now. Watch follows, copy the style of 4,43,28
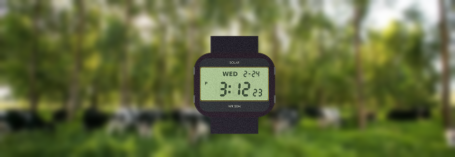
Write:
3,12,23
